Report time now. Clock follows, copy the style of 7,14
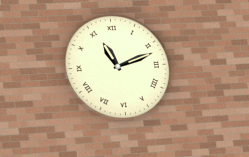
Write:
11,12
